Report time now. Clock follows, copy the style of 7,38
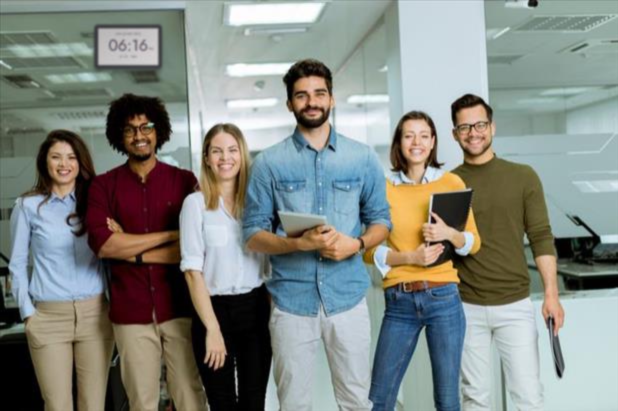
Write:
6,16
